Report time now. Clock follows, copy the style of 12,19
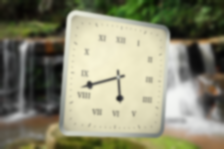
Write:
5,42
